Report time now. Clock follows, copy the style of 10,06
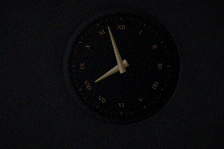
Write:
7,57
